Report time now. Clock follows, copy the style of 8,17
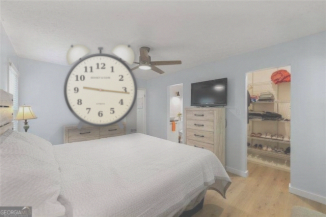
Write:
9,16
